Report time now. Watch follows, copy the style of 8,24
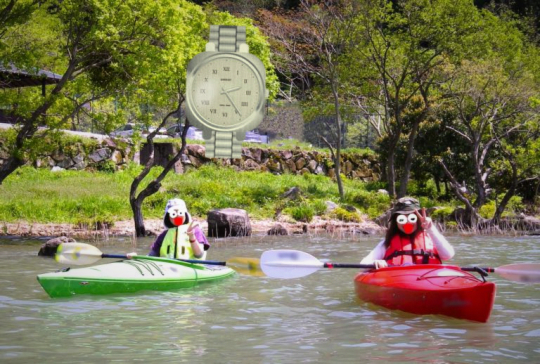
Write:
2,24
